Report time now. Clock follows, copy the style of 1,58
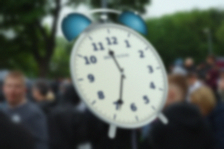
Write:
11,34
